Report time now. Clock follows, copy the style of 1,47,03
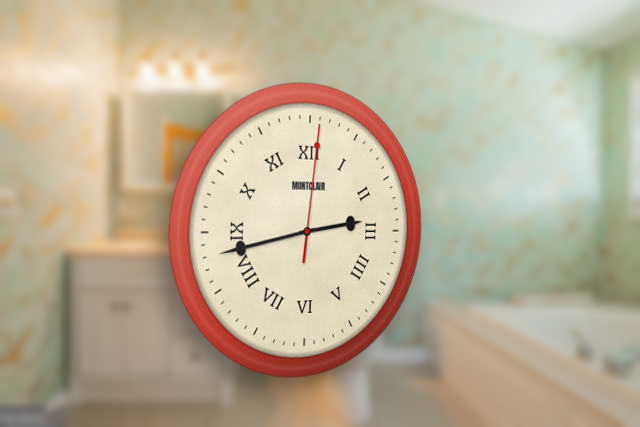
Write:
2,43,01
